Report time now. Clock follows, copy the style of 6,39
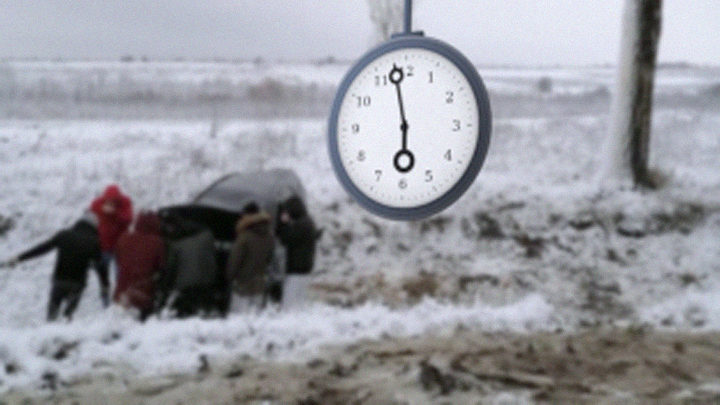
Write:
5,58
